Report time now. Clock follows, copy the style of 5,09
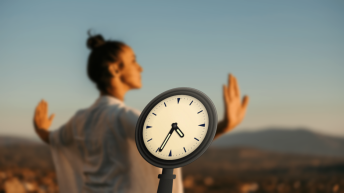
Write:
4,34
